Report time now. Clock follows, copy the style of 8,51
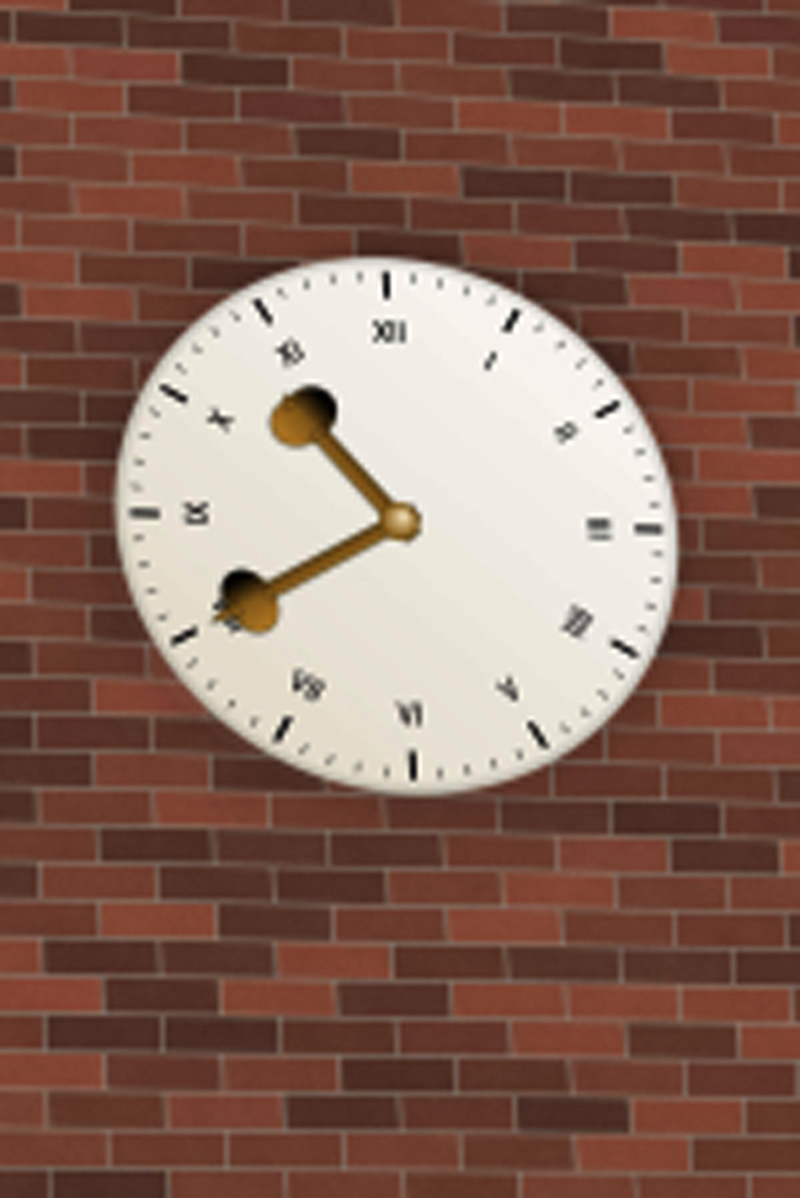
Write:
10,40
